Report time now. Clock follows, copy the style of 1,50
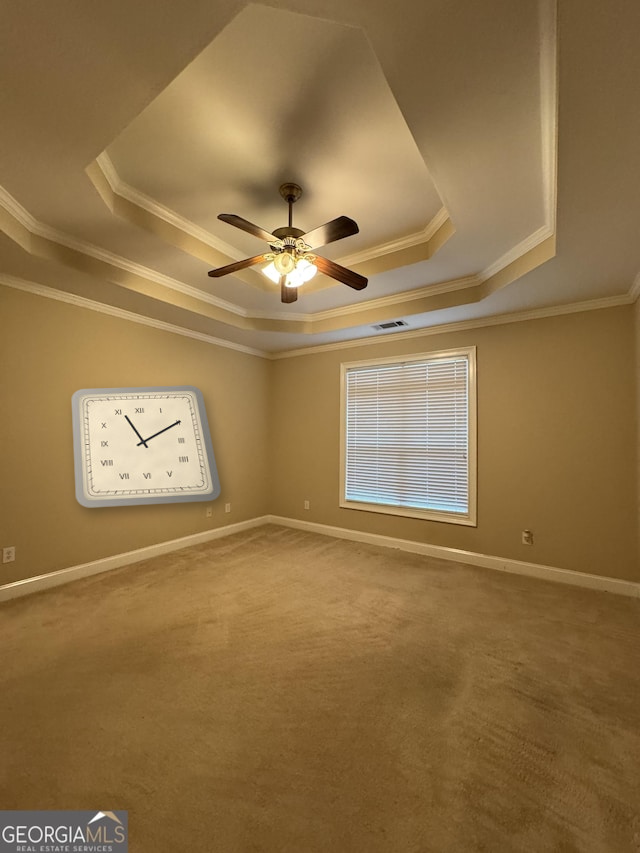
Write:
11,10
